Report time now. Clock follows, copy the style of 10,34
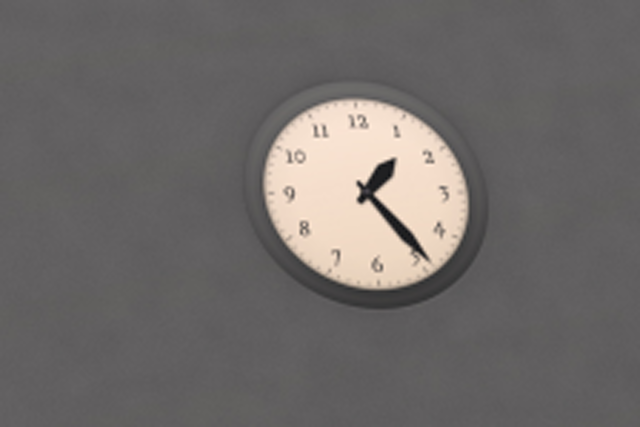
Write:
1,24
